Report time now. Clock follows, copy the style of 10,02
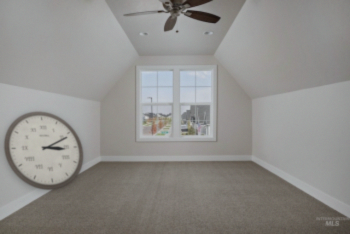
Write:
3,11
